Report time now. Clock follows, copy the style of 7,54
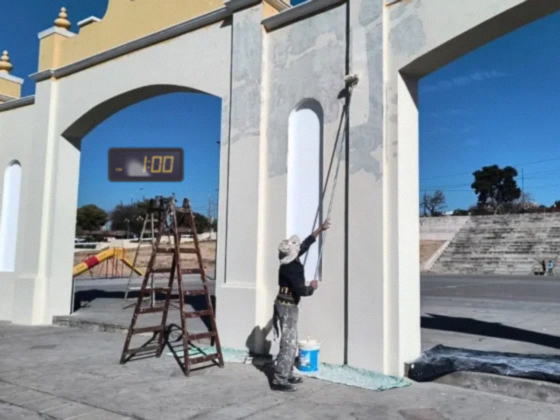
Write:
1,00
